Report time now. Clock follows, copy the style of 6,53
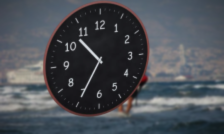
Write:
10,35
